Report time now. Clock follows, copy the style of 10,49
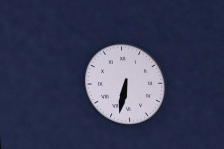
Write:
6,33
